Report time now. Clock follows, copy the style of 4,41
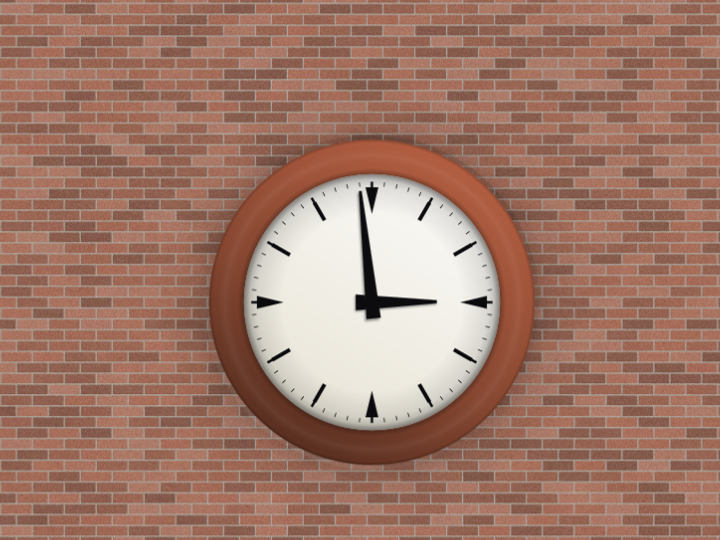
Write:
2,59
